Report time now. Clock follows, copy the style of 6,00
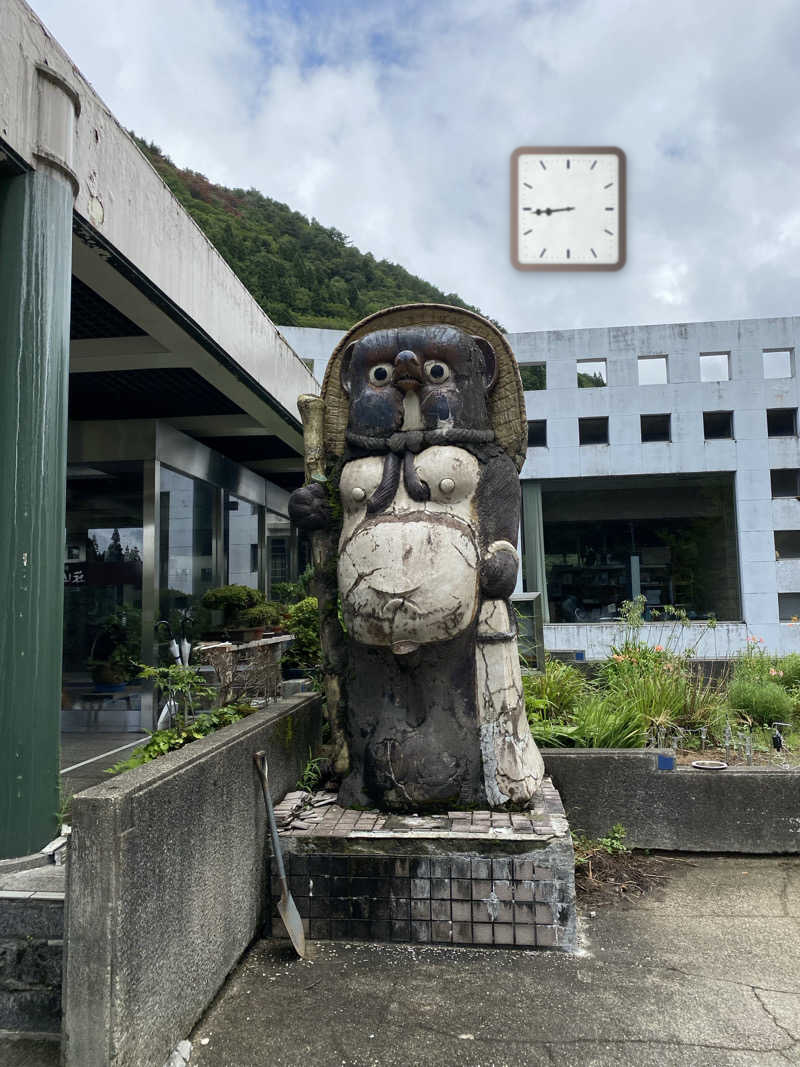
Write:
8,44
